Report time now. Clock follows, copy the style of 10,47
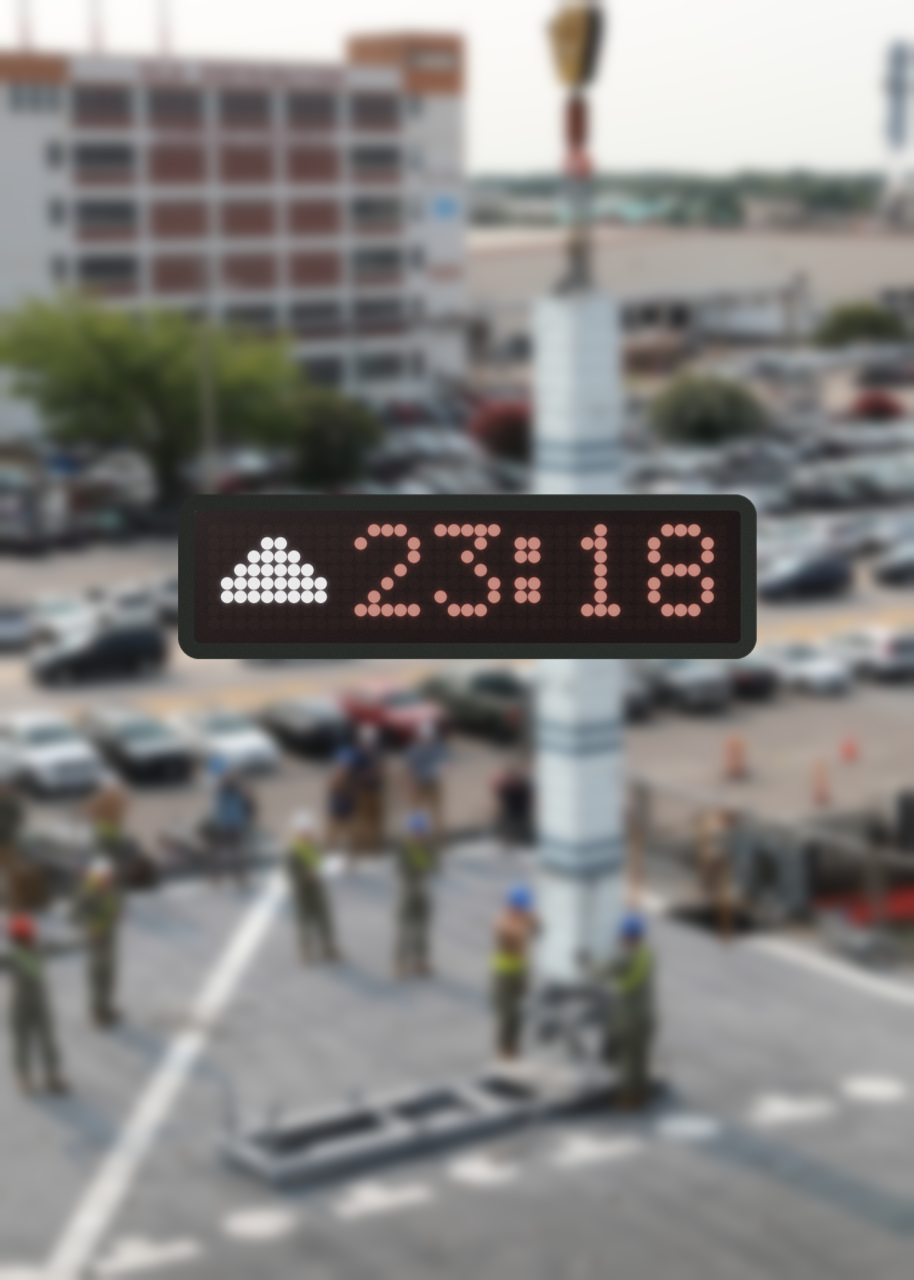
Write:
23,18
